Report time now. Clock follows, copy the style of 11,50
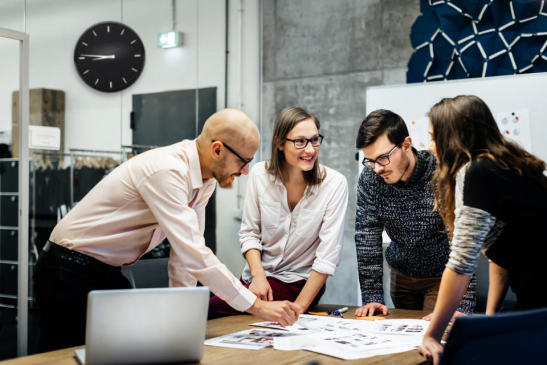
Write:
8,46
